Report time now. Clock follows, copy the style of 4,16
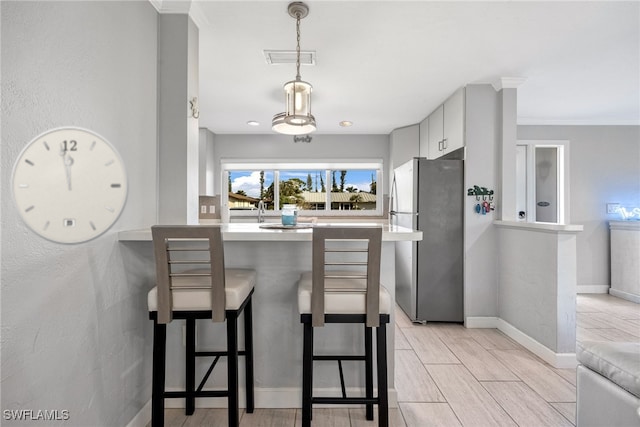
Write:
11,58
